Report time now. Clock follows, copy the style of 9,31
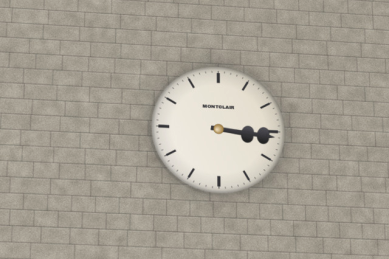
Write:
3,16
